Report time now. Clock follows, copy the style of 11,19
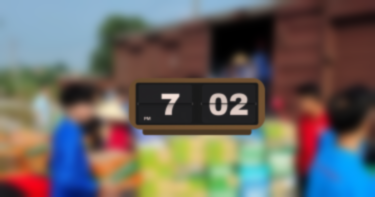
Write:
7,02
